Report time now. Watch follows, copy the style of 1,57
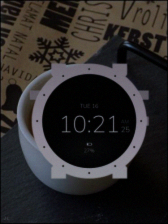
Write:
10,21
